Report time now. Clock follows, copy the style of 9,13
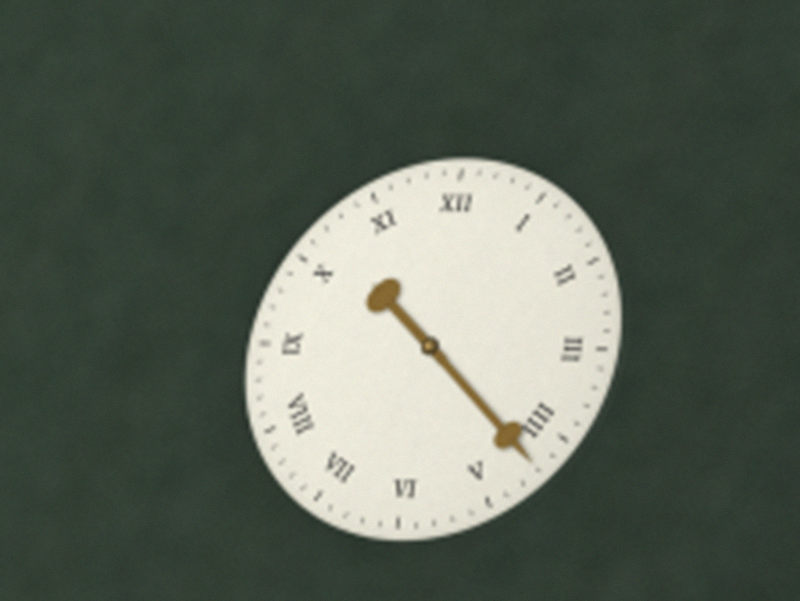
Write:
10,22
